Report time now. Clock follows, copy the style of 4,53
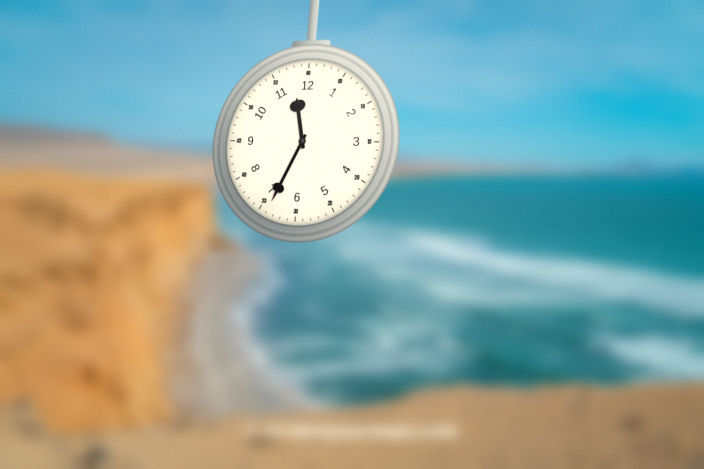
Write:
11,34
